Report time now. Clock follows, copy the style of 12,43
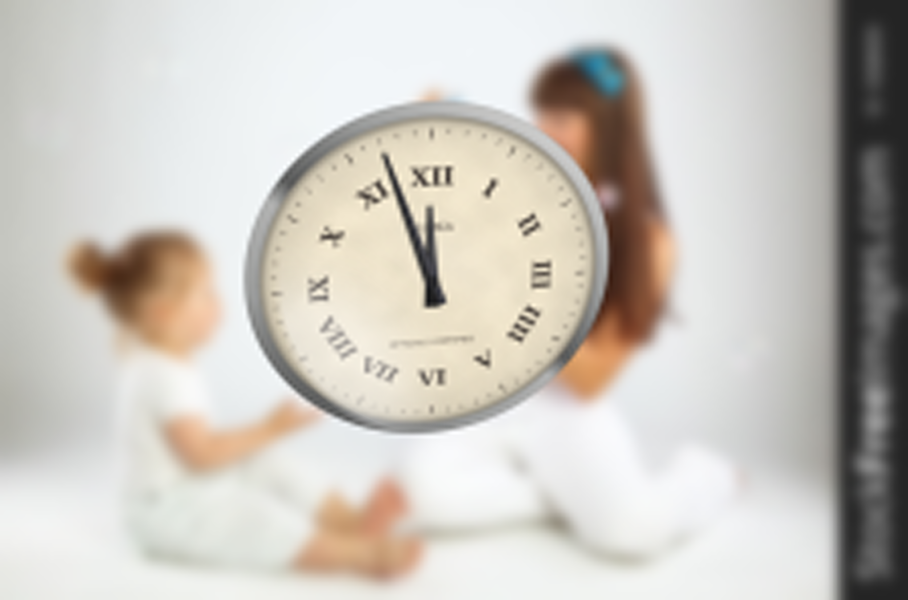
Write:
11,57
